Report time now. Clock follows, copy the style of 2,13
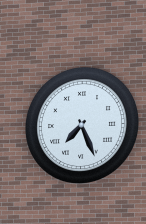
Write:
7,26
